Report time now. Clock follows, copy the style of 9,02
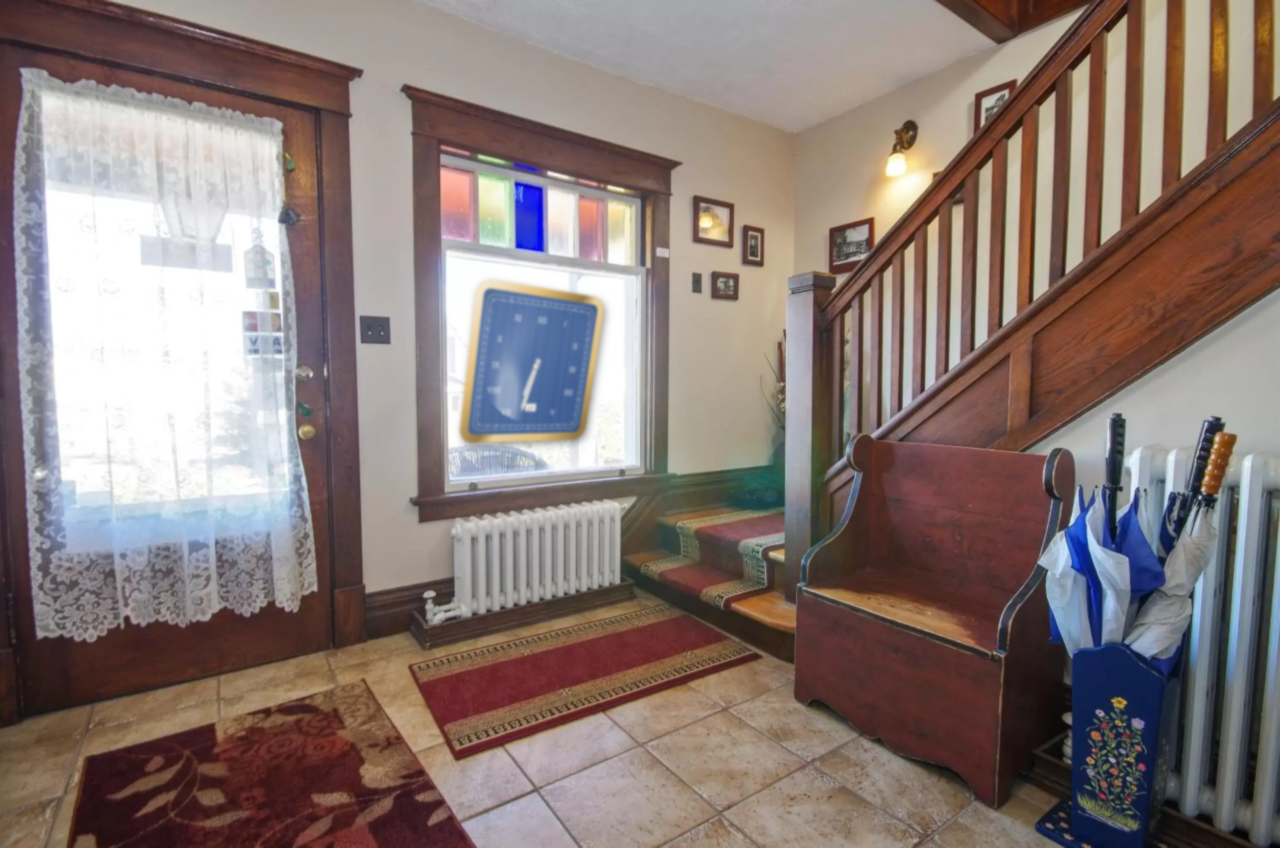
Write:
6,32
